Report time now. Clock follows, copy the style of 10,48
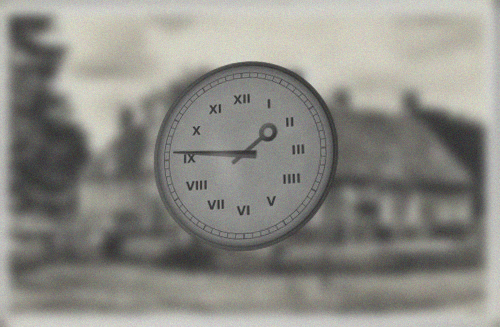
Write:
1,46
